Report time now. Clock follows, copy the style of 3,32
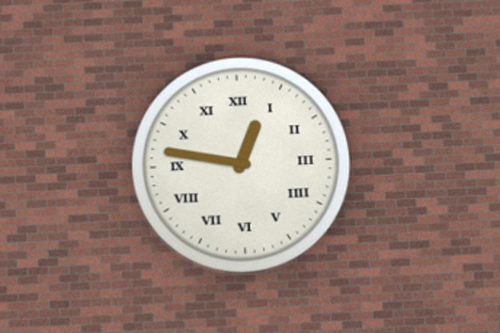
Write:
12,47
